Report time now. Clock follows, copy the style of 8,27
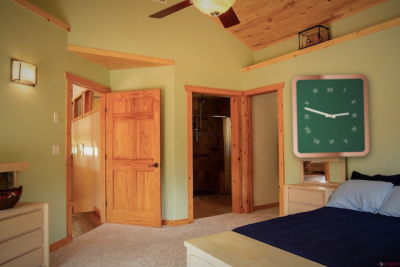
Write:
2,48
